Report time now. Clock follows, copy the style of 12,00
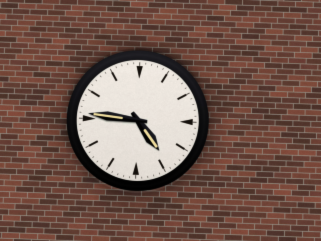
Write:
4,46
